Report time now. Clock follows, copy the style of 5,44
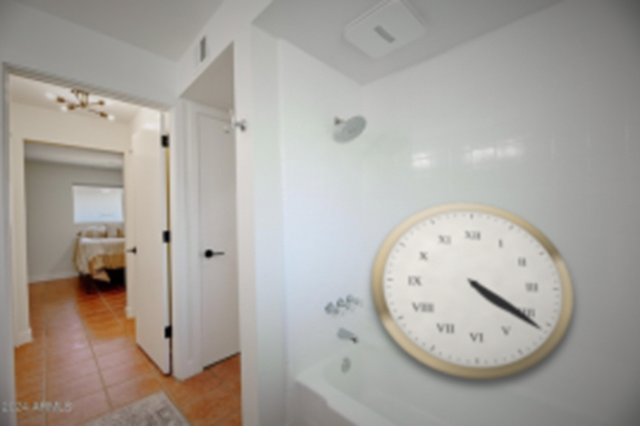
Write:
4,21
